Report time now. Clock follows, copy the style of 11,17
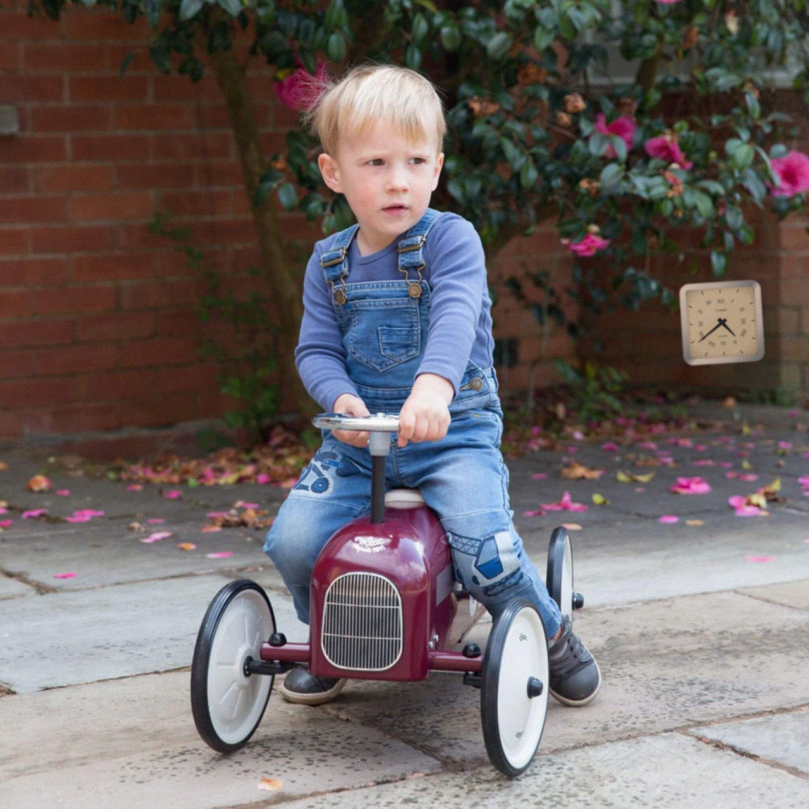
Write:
4,39
